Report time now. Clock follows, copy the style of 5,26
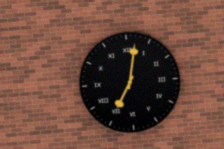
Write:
7,02
